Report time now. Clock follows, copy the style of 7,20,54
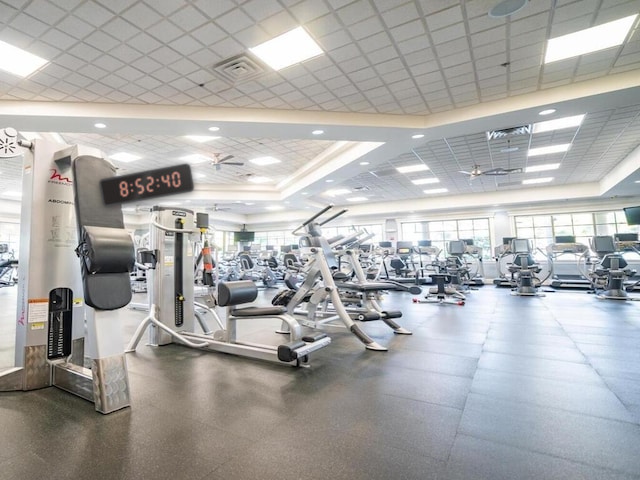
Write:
8,52,40
